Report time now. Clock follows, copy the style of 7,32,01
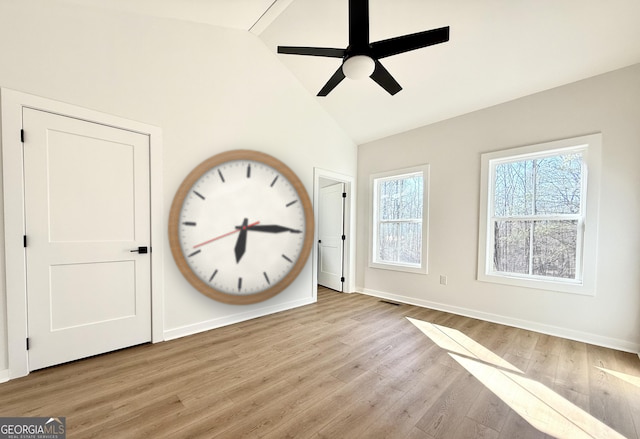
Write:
6,14,41
